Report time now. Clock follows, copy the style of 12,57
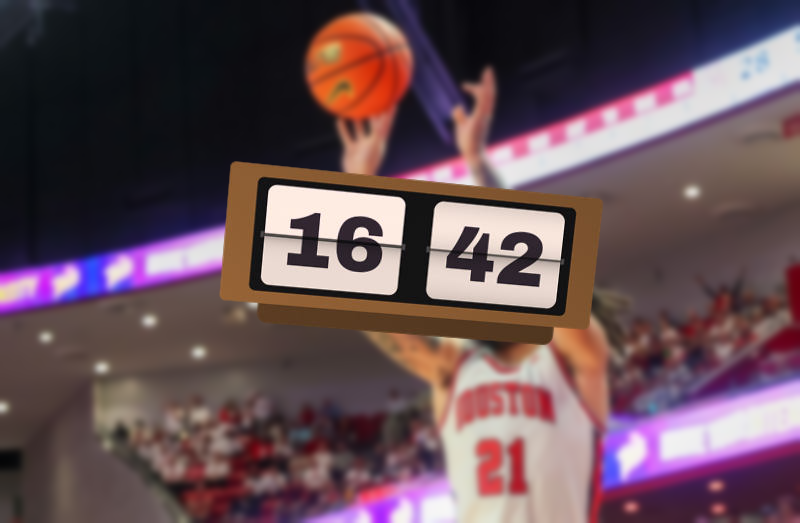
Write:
16,42
